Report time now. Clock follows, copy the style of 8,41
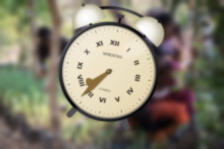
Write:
7,36
